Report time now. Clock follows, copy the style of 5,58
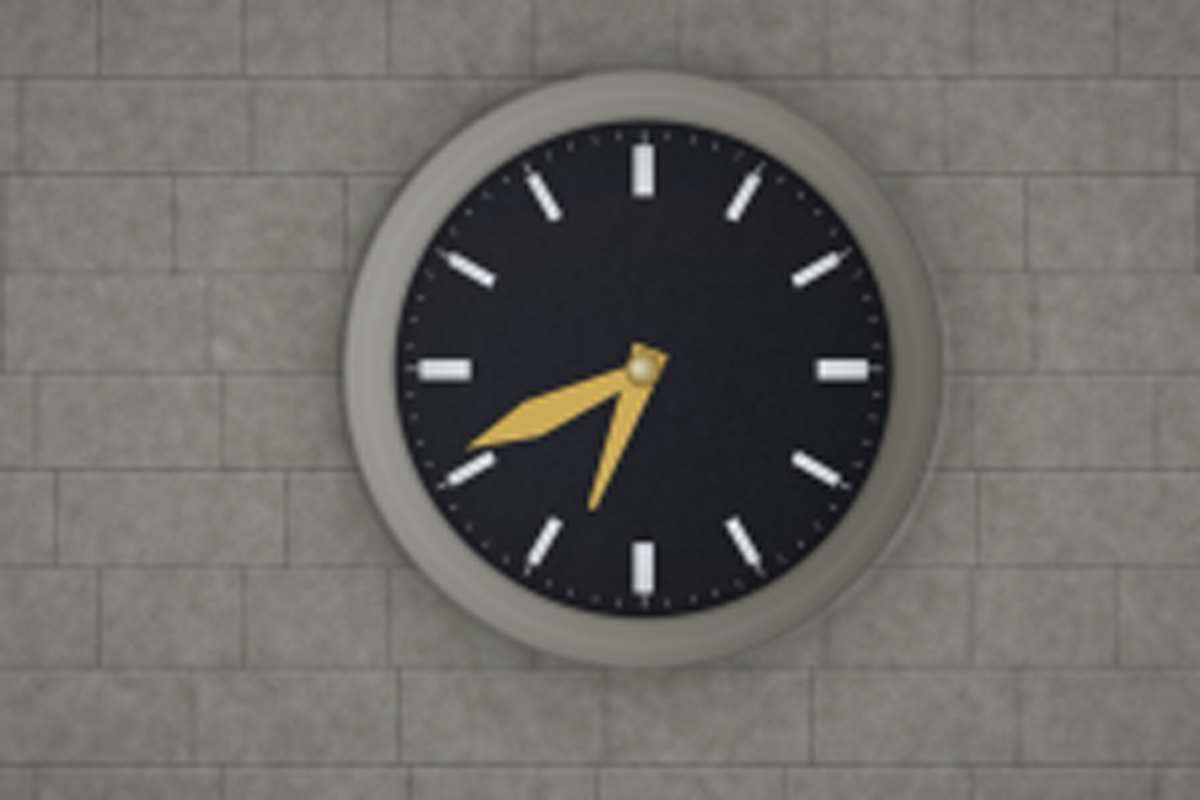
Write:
6,41
